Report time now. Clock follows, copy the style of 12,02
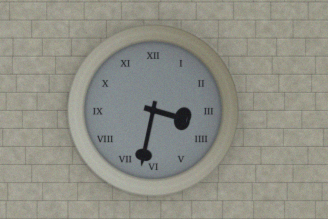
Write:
3,32
